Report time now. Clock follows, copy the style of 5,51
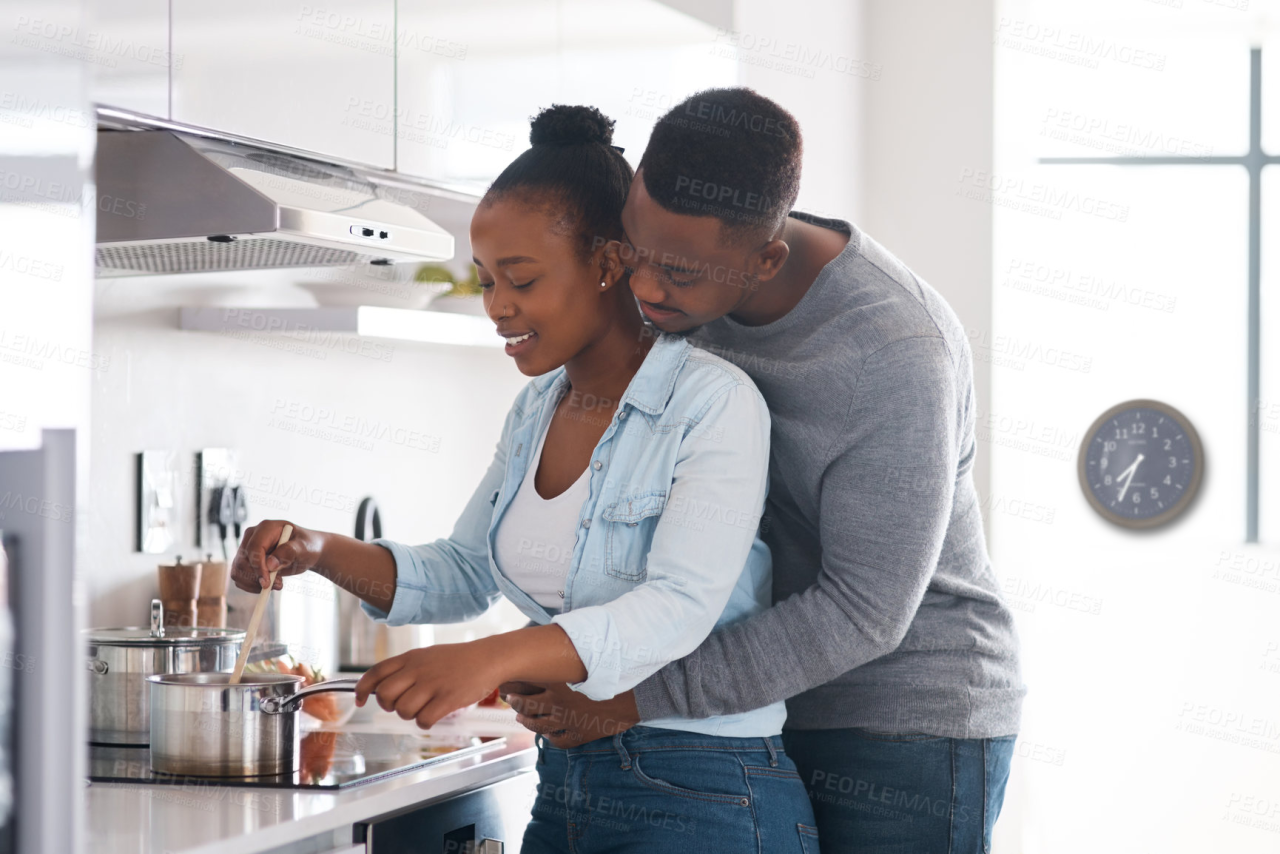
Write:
7,34
